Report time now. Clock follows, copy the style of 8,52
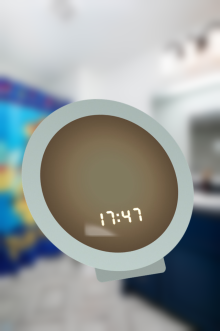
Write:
17,47
